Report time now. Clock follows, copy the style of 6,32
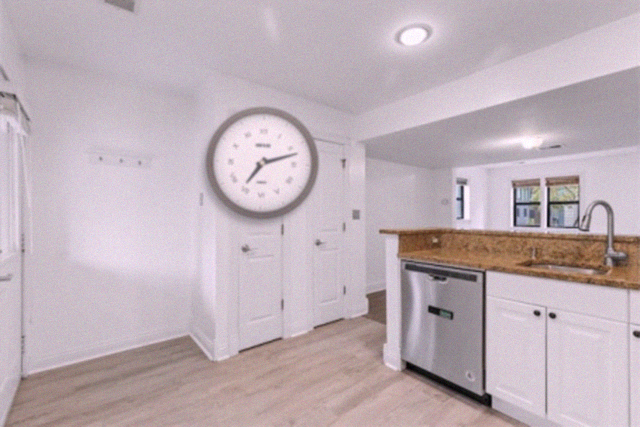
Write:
7,12
